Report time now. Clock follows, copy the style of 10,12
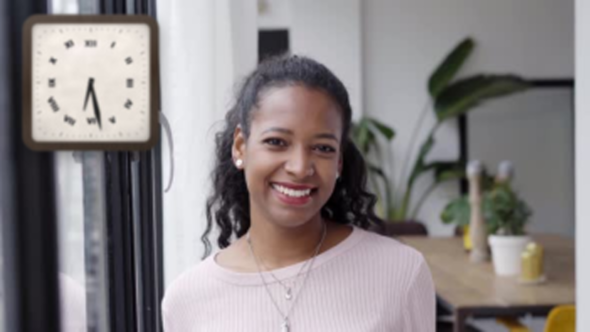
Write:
6,28
